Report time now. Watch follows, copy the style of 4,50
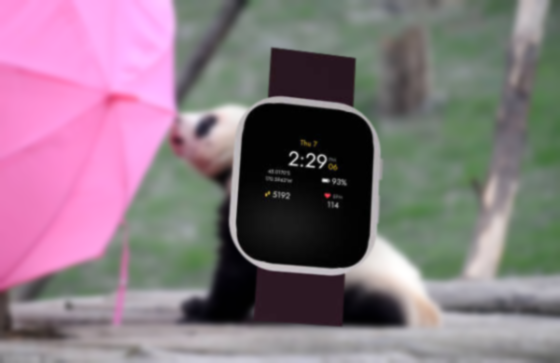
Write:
2,29
